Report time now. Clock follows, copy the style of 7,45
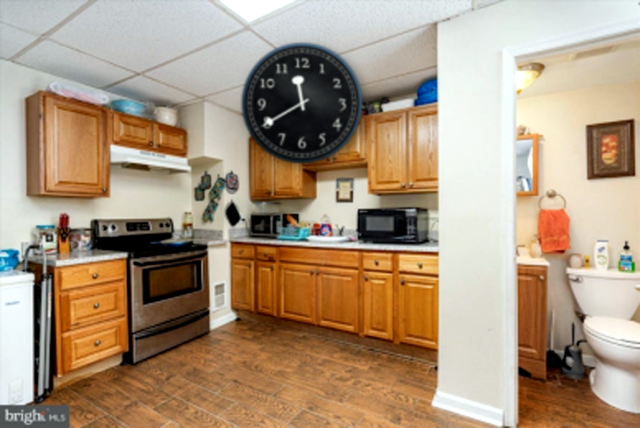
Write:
11,40
